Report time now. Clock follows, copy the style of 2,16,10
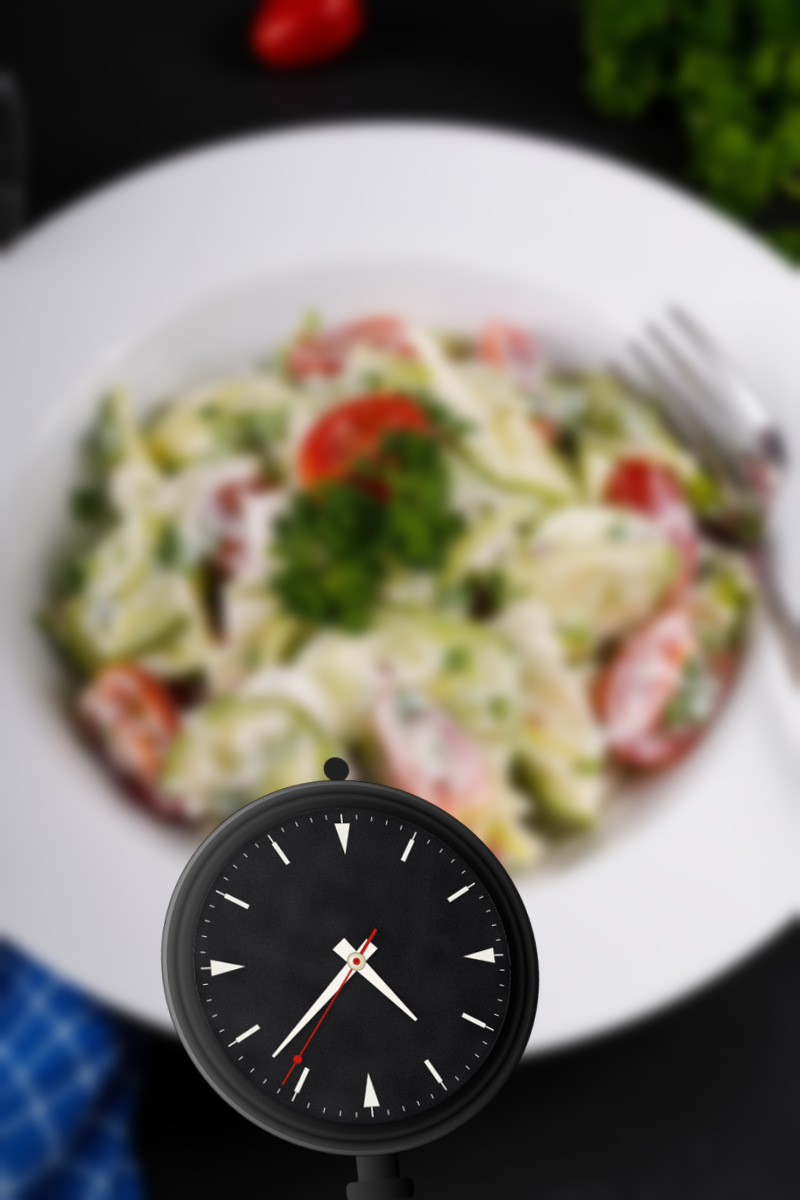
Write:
4,37,36
